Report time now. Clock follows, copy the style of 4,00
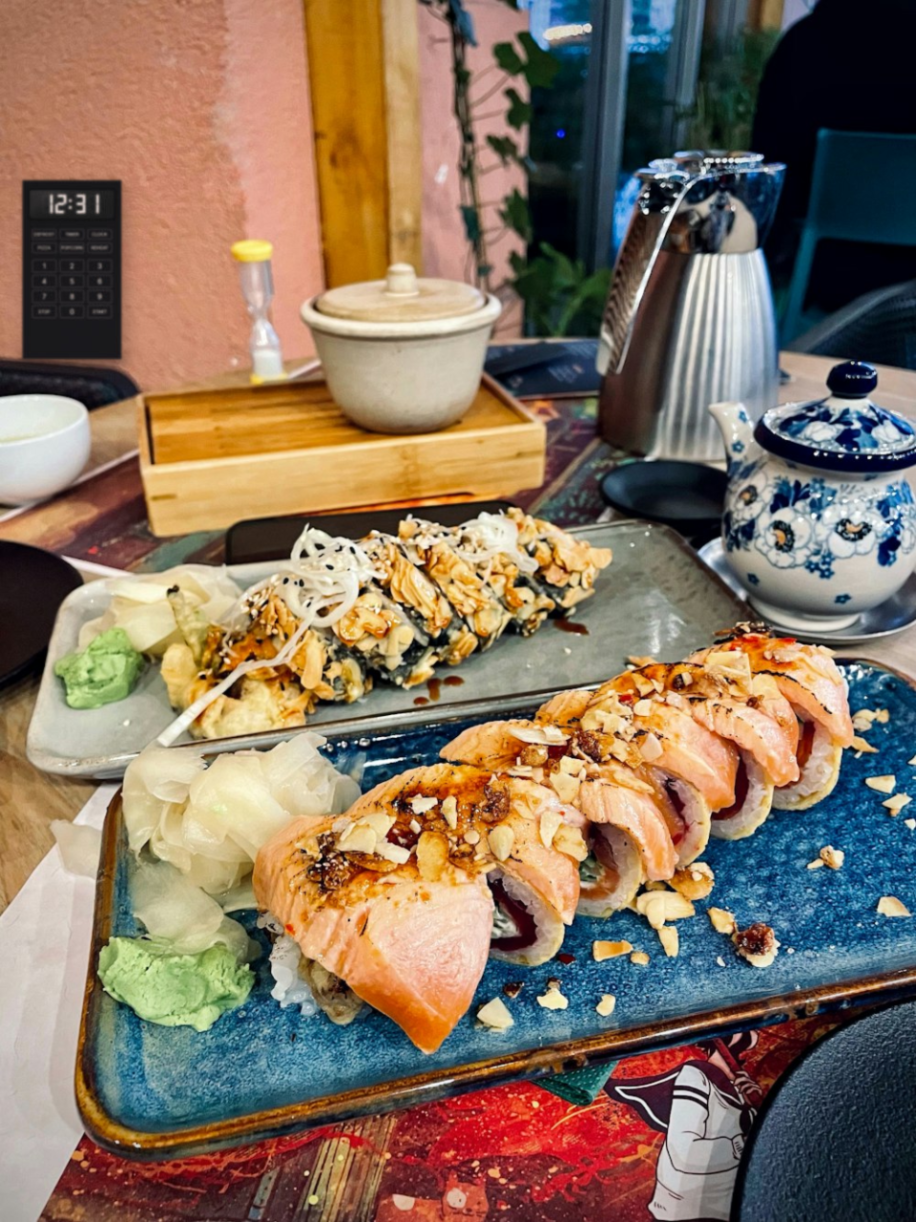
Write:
12,31
